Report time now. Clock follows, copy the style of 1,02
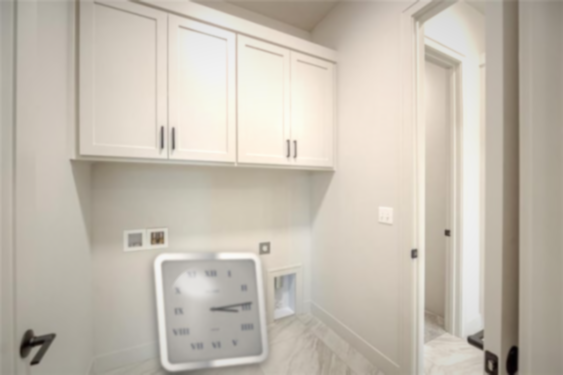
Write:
3,14
